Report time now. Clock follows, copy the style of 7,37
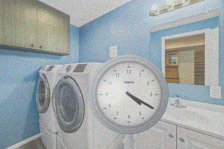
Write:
4,20
